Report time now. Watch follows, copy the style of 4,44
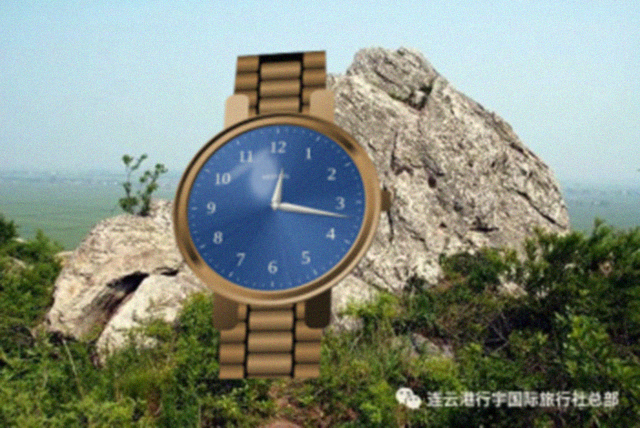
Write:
12,17
